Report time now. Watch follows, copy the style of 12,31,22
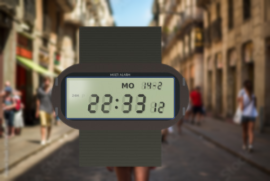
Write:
22,33,12
